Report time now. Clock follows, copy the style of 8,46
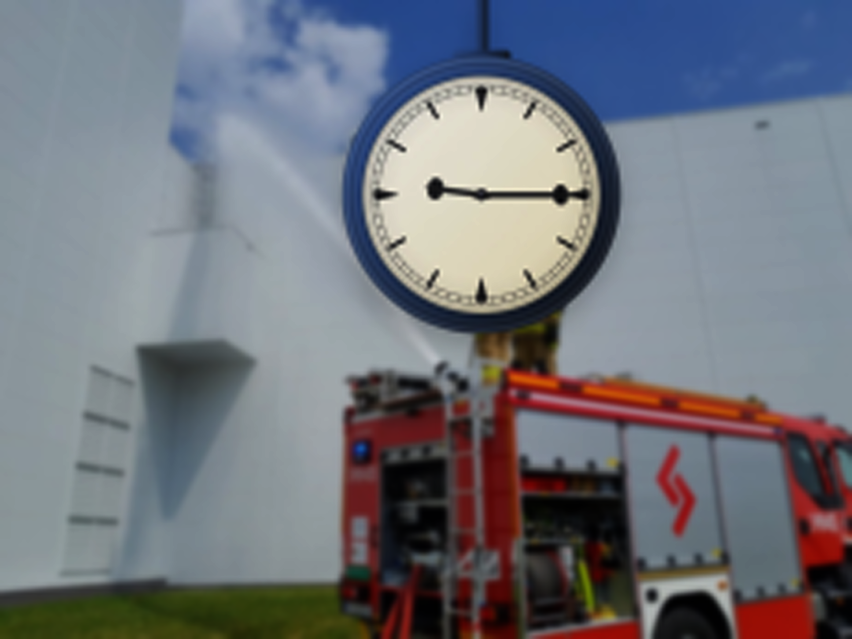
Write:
9,15
